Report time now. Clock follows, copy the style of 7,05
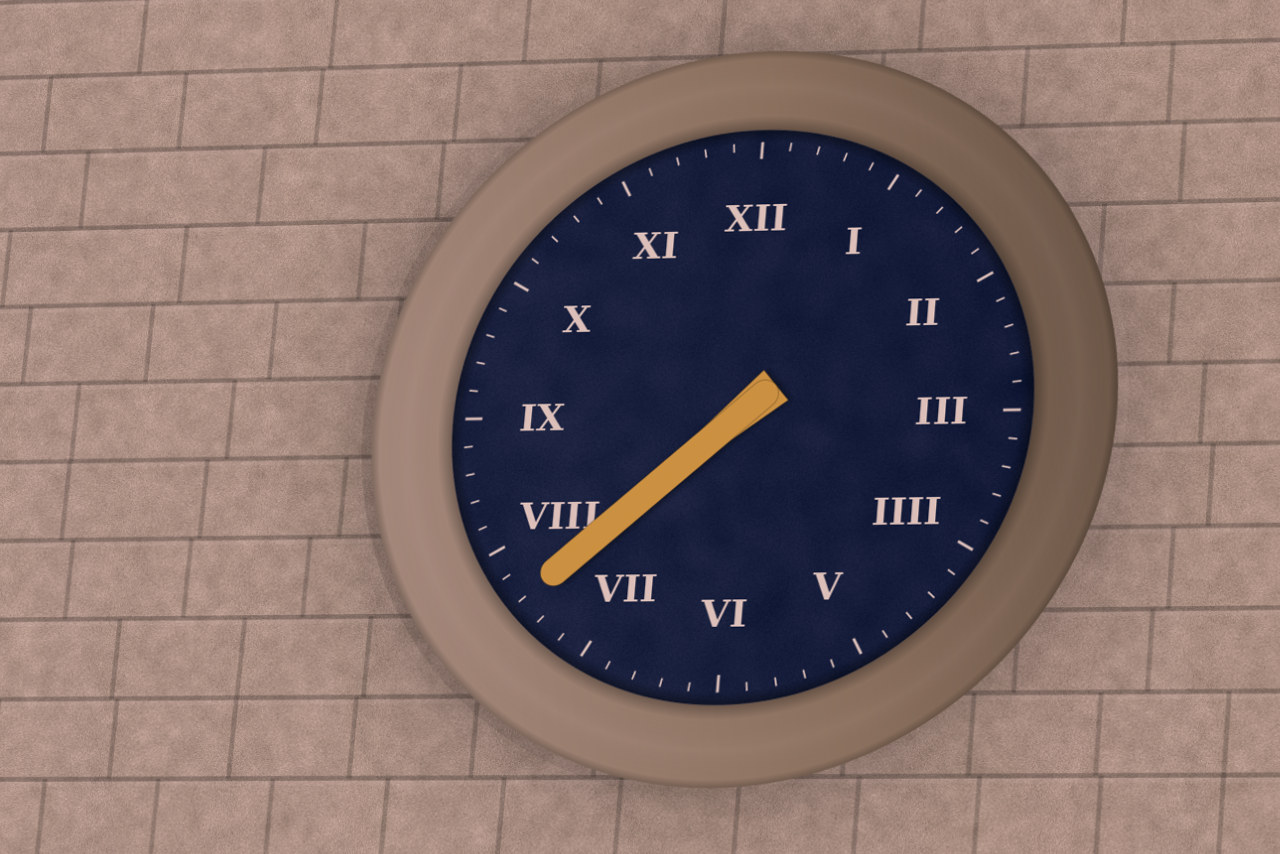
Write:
7,38
